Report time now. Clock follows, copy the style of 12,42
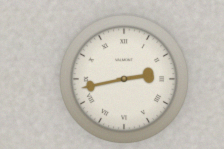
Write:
2,43
